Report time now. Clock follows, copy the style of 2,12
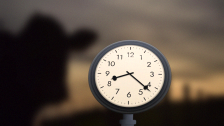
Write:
8,22
